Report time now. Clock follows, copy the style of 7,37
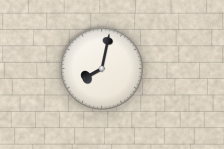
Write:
8,02
